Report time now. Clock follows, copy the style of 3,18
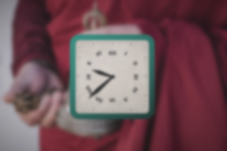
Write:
9,38
